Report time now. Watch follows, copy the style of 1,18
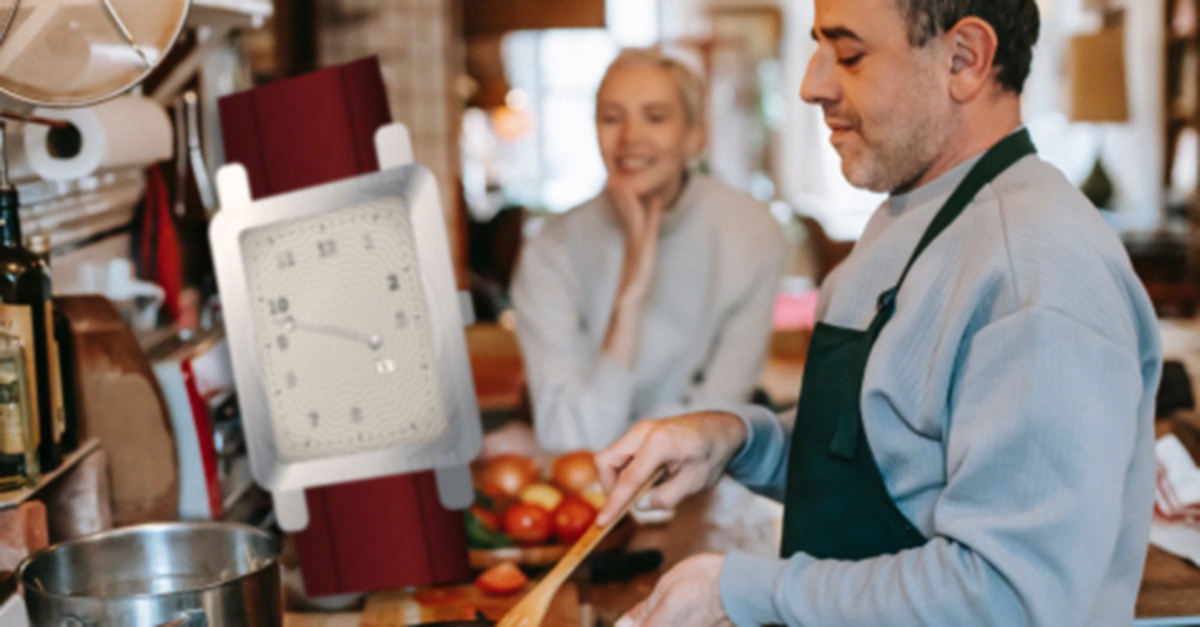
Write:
3,48
